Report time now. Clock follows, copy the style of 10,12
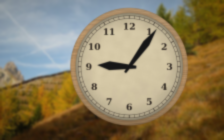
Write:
9,06
